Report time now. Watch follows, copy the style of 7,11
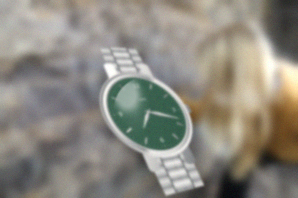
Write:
7,18
